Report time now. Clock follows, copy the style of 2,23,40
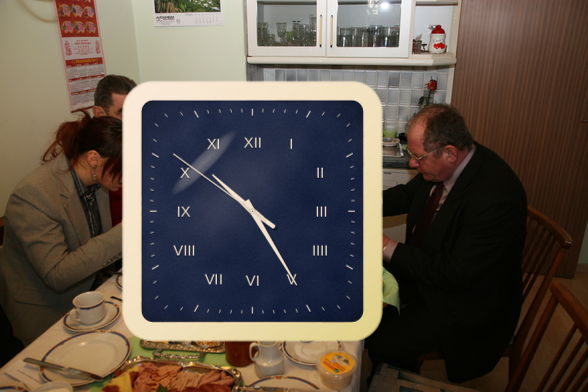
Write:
10,24,51
